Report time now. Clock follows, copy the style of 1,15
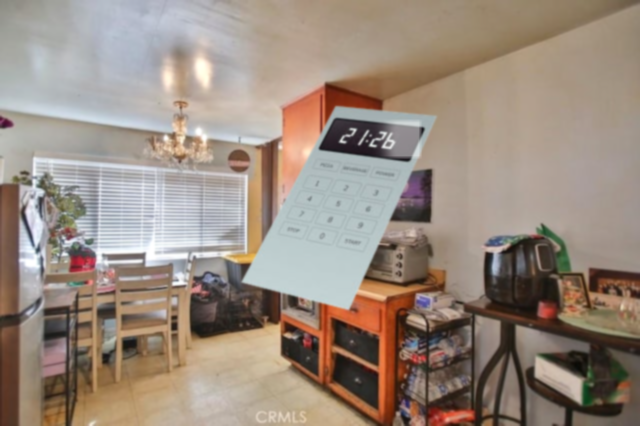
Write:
21,26
